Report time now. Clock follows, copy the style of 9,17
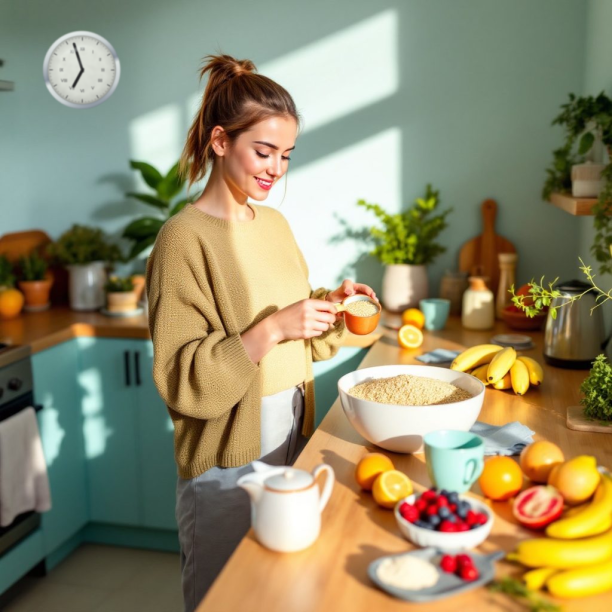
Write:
6,57
